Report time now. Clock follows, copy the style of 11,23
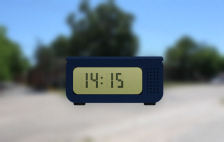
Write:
14,15
